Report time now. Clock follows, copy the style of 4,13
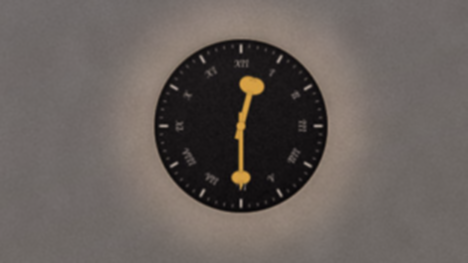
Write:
12,30
